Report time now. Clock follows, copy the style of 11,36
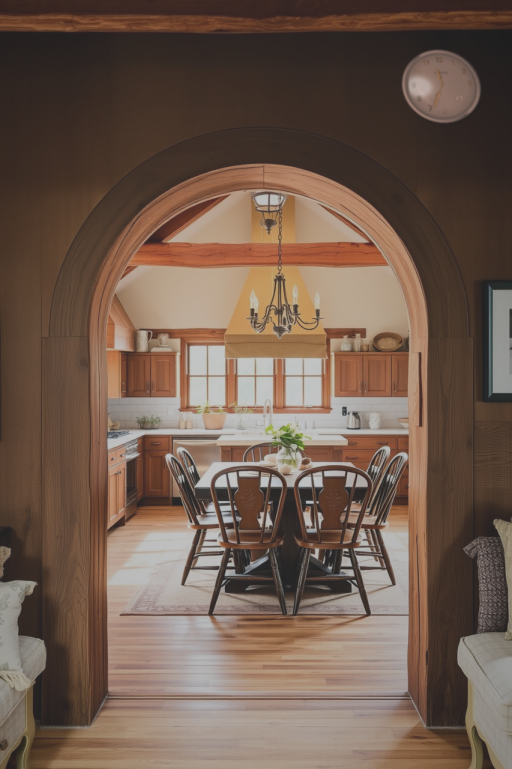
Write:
11,34
